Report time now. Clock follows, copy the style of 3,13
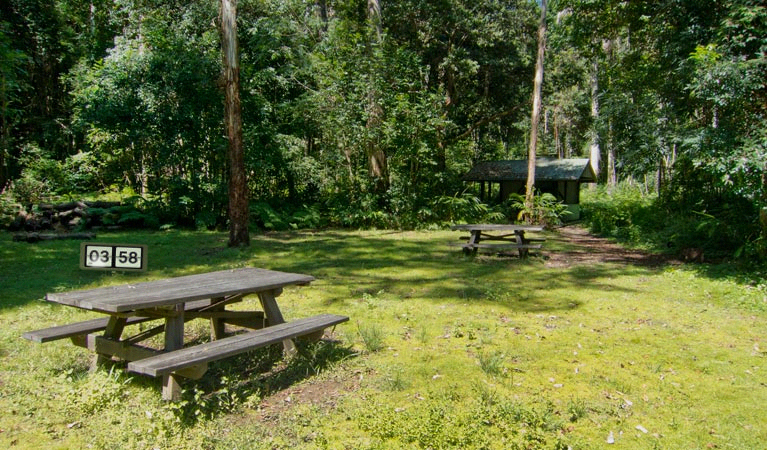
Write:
3,58
